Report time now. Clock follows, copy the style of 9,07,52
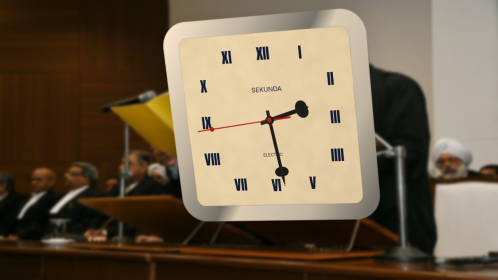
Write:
2,28,44
